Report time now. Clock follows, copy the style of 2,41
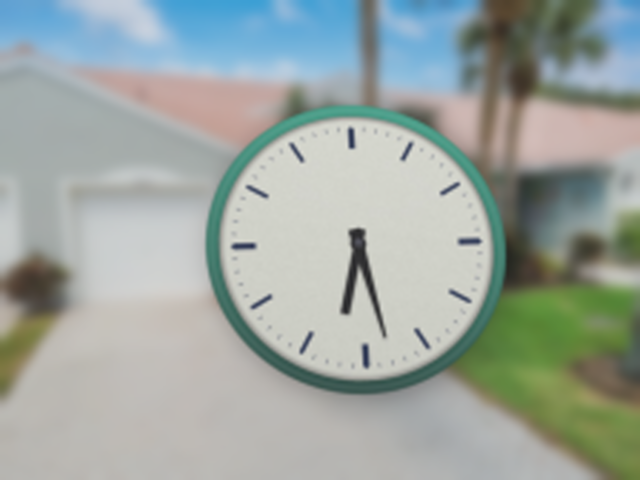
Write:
6,28
